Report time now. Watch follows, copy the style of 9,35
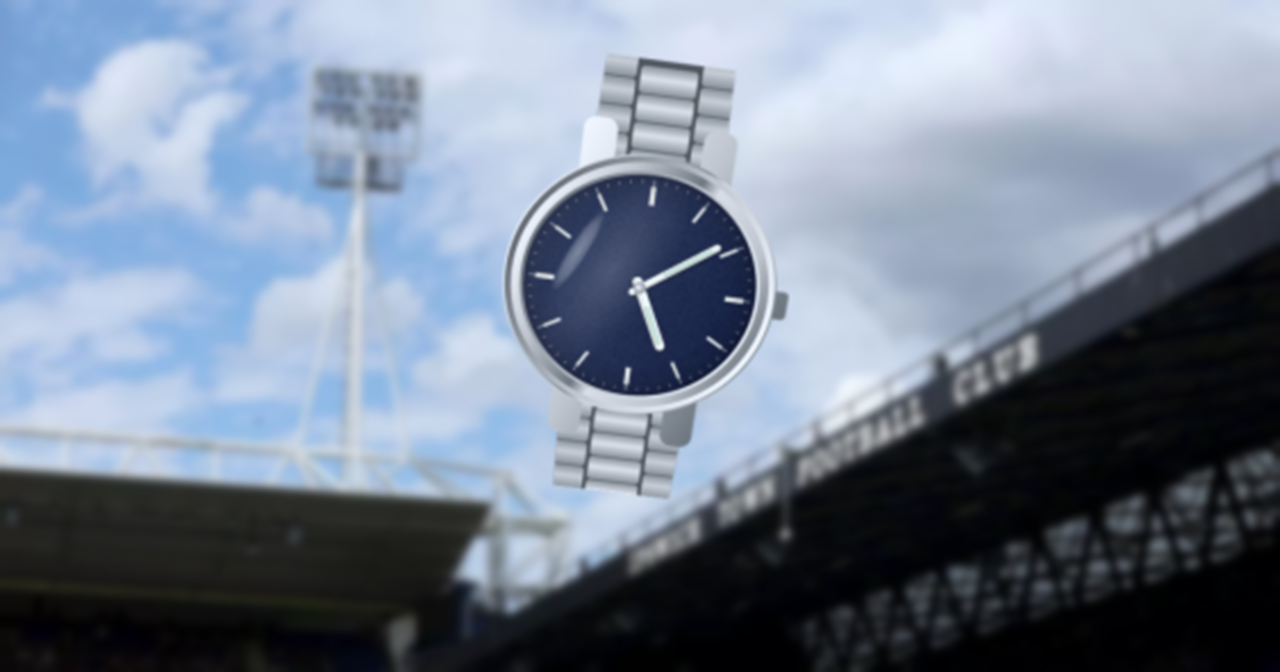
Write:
5,09
